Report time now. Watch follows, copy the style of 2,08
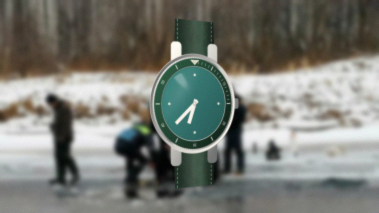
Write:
6,38
